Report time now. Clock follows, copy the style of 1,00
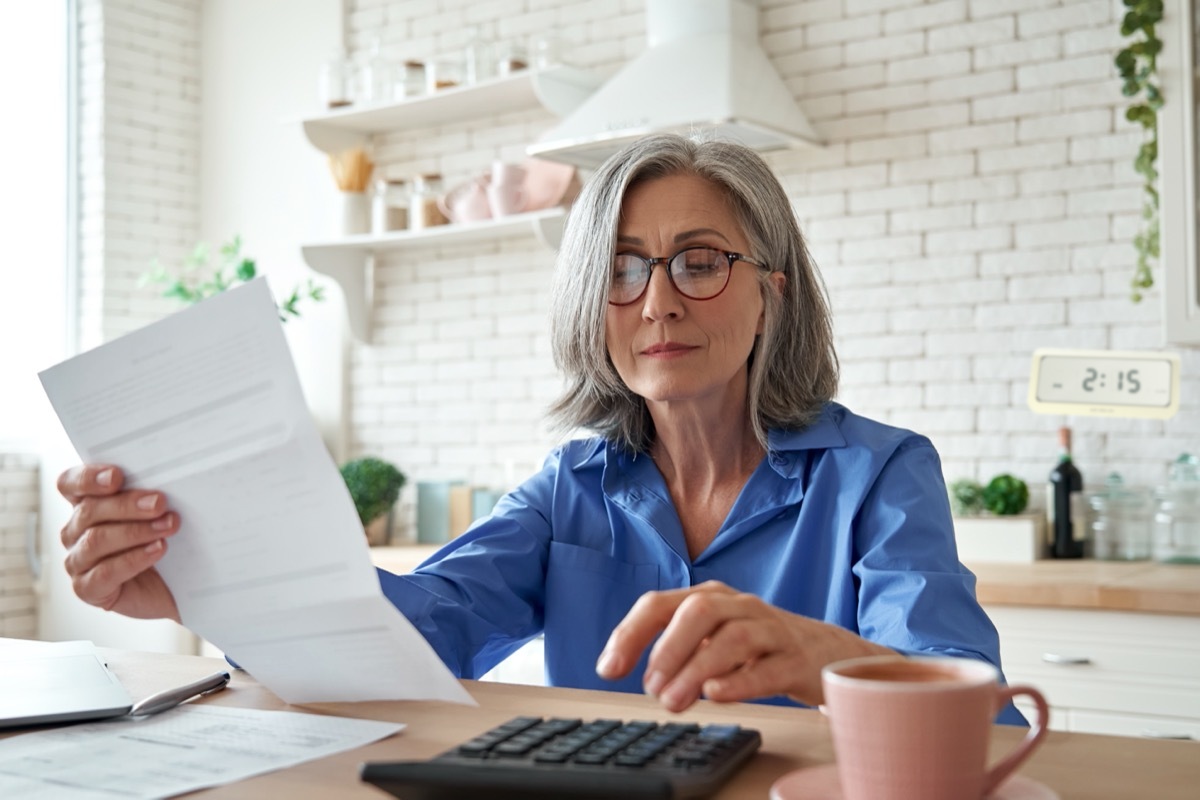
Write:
2,15
